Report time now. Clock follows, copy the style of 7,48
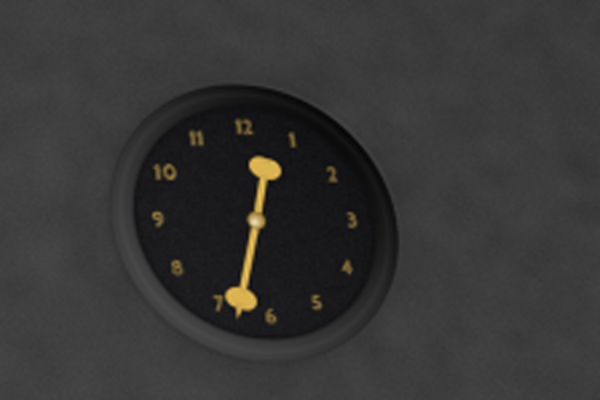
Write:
12,33
